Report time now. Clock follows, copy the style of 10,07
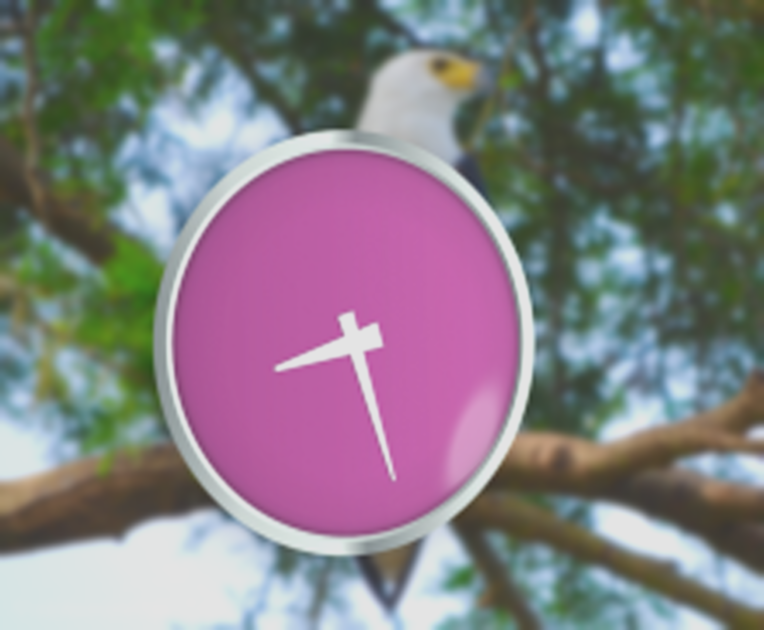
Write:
8,27
